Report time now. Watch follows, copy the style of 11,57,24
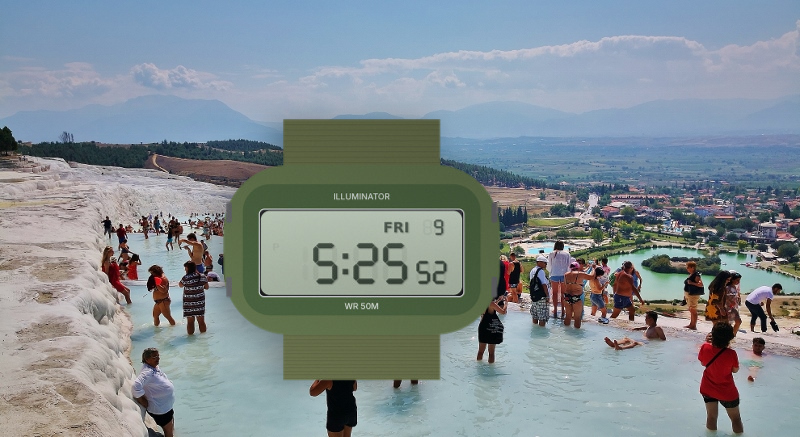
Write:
5,25,52
